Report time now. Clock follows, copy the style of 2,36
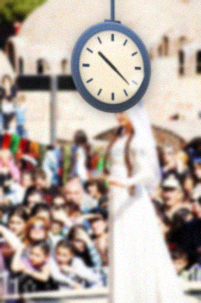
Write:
10,22
